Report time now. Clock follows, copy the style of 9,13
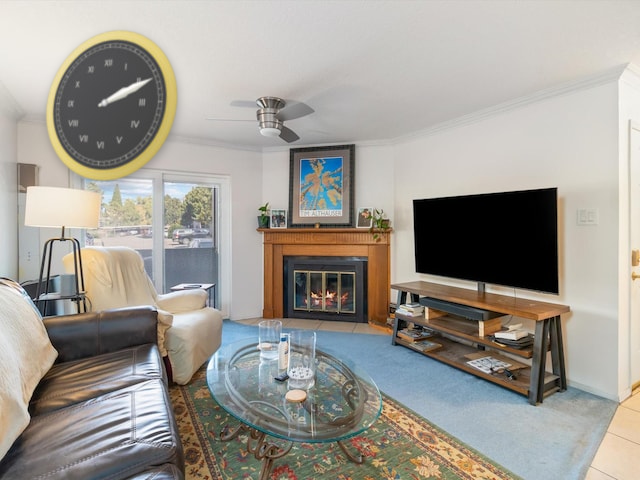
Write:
2,11
